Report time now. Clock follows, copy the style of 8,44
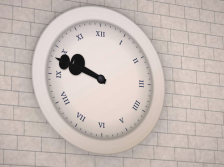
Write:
9,48
